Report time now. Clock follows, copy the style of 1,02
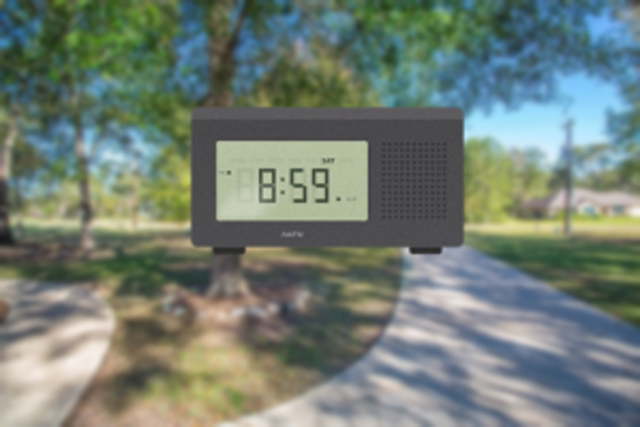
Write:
8,59
